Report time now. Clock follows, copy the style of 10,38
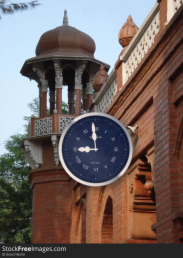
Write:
8,59
